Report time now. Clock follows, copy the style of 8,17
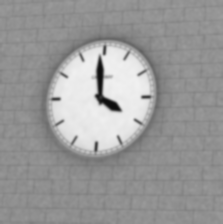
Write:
3,59
